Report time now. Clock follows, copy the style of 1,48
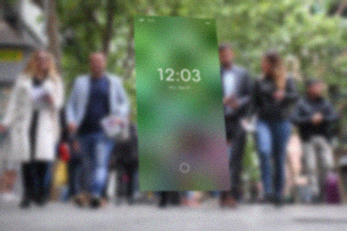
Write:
12,03
